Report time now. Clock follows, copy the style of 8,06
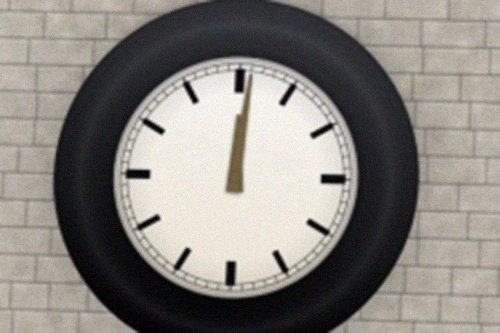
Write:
12,01
